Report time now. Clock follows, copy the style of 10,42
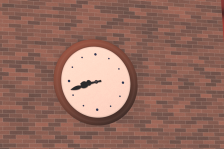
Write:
8,42
